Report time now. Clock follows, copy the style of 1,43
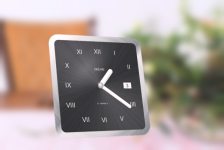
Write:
1,21
